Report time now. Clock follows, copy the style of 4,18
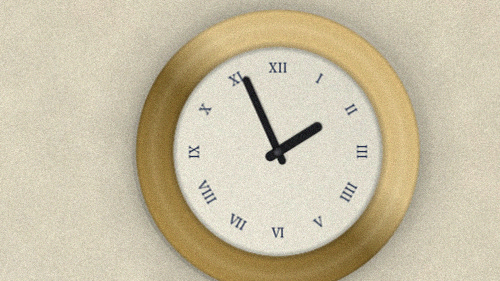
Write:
1,56
